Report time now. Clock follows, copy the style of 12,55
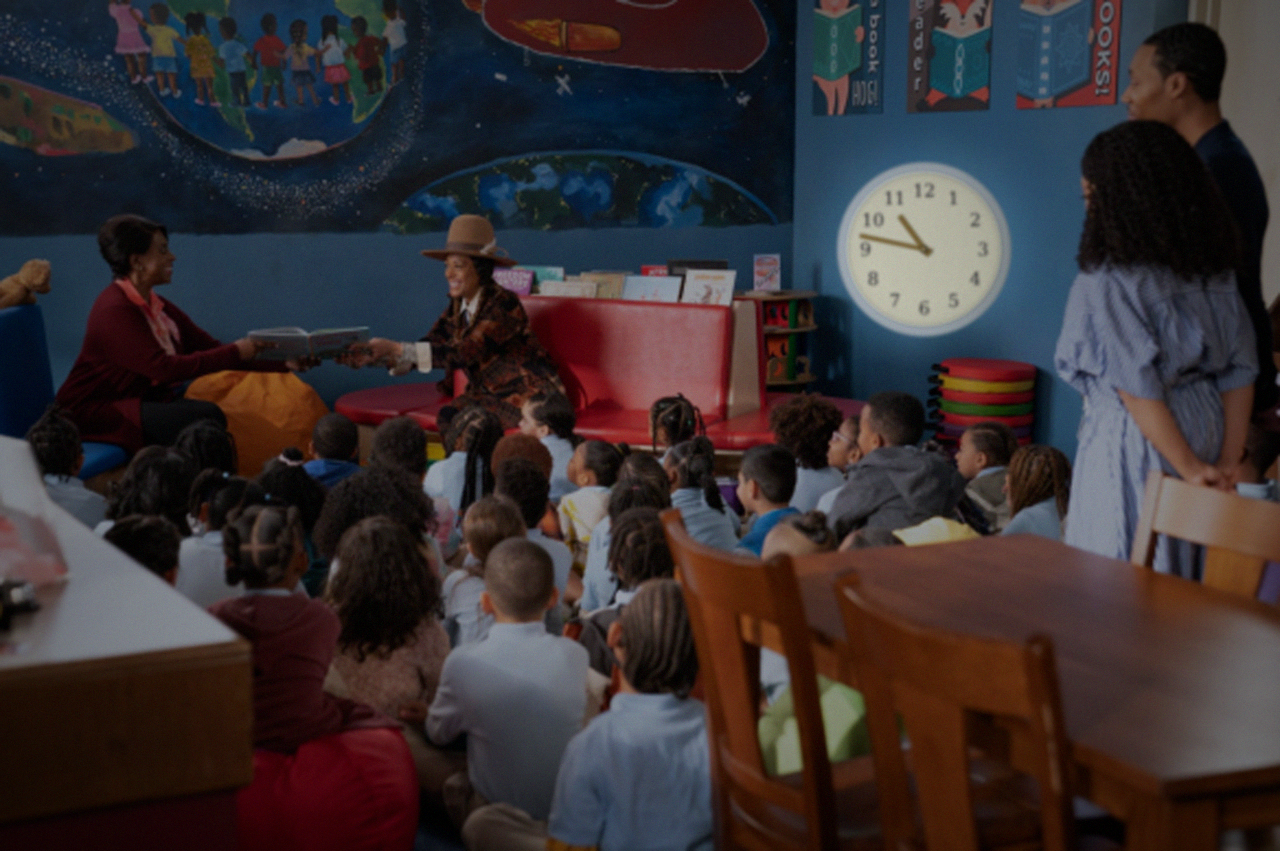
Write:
10,47
